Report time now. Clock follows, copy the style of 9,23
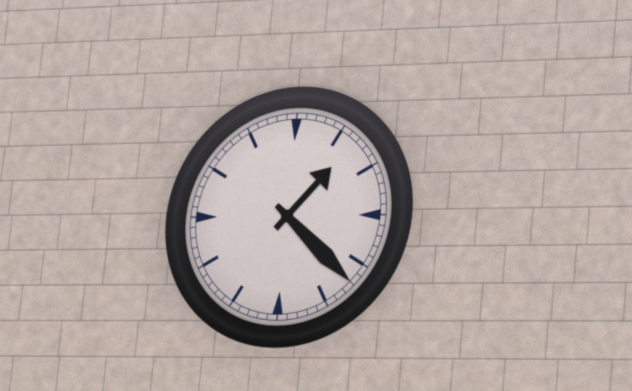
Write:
1,22
